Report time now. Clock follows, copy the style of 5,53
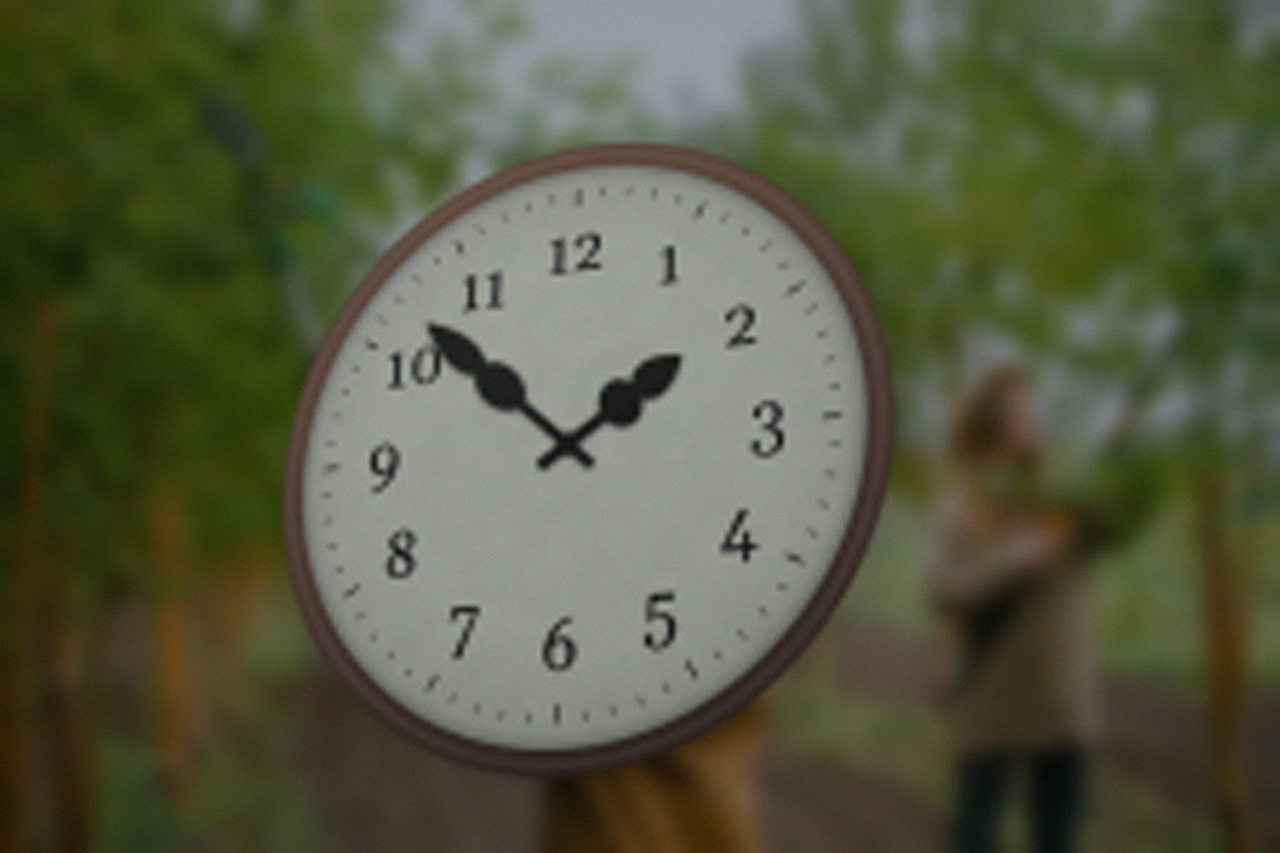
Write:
1,52
